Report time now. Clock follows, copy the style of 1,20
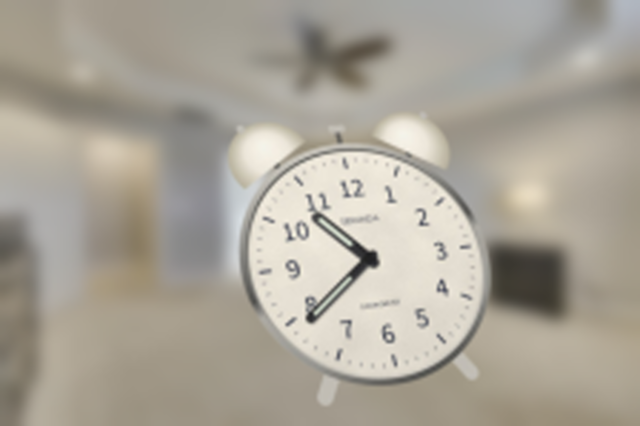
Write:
10,39
